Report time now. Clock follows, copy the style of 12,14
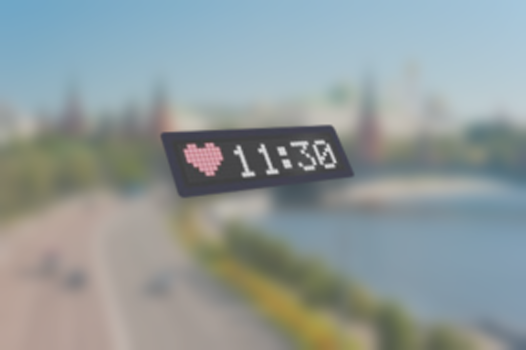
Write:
11,30
